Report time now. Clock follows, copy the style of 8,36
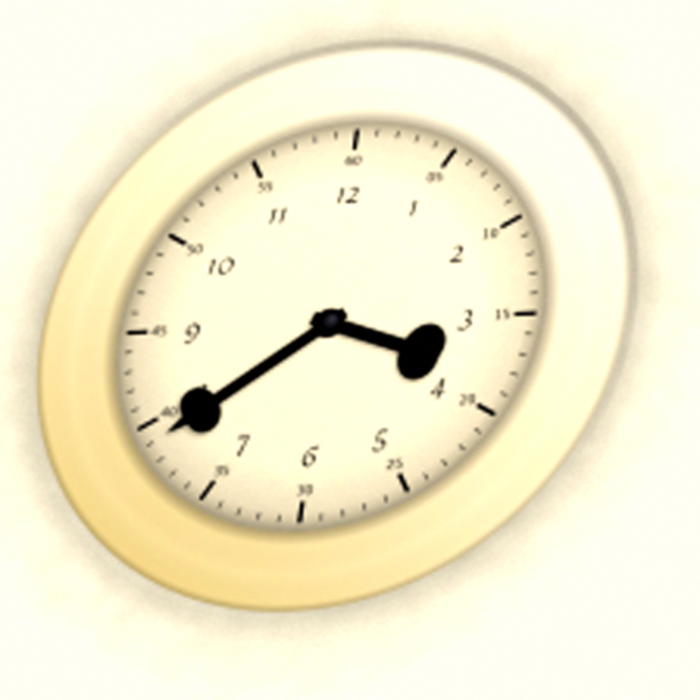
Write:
3,39
